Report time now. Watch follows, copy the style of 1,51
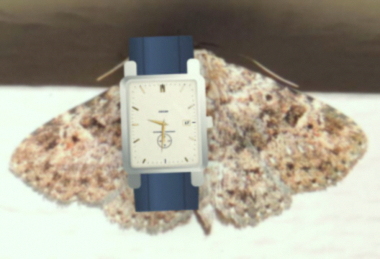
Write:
9,31
